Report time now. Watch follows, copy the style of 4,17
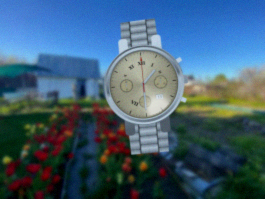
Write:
1,30
